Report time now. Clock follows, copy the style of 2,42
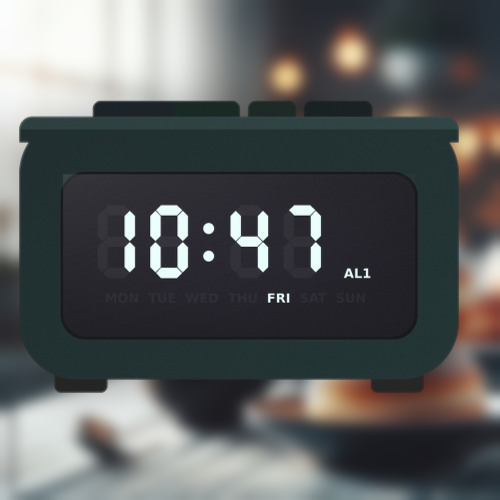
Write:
10,47
